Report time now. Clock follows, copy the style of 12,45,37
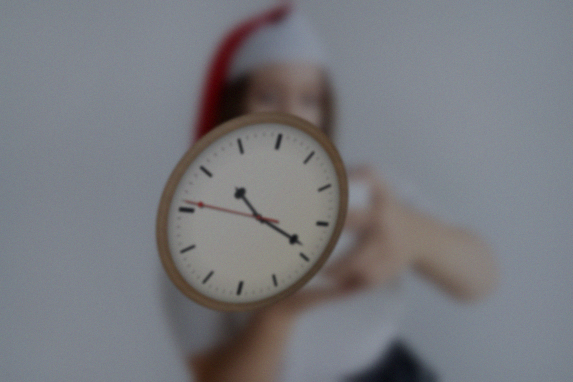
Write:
10,18,46
